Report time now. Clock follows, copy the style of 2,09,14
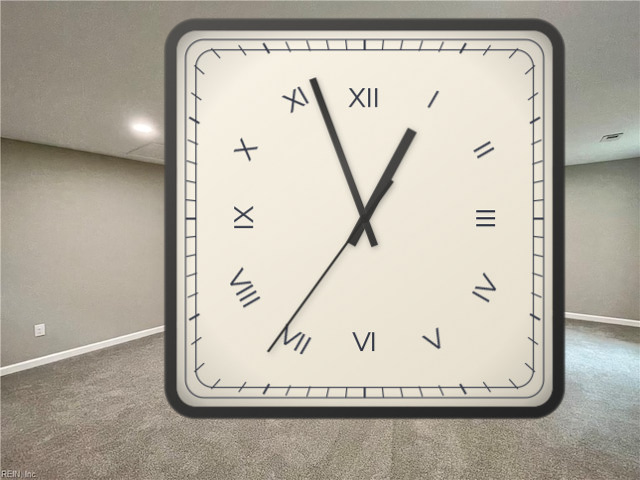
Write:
12,56,36
